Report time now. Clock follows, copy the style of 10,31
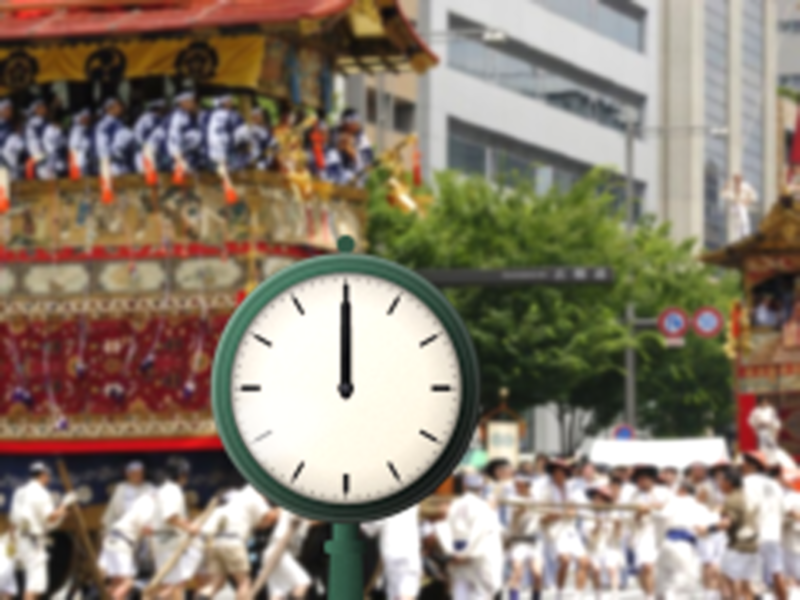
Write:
12,00
